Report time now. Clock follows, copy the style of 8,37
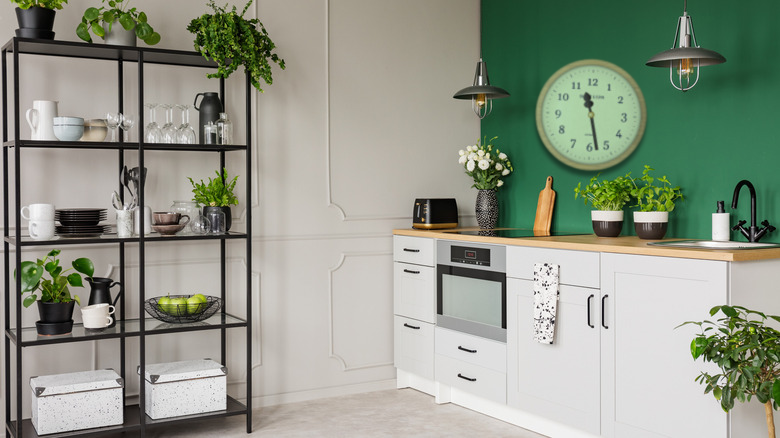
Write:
11,28
